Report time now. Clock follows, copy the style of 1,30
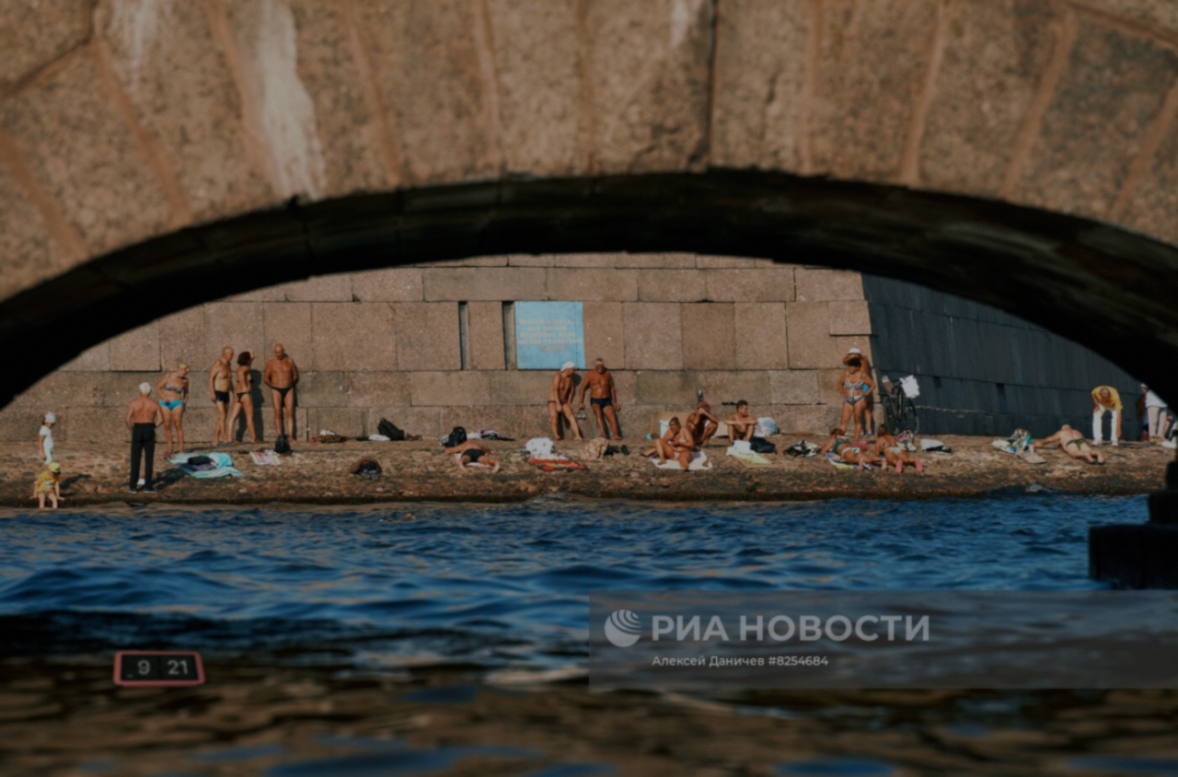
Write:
9,21
